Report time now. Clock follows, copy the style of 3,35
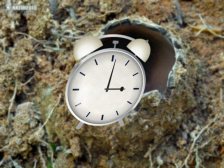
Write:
3,01
